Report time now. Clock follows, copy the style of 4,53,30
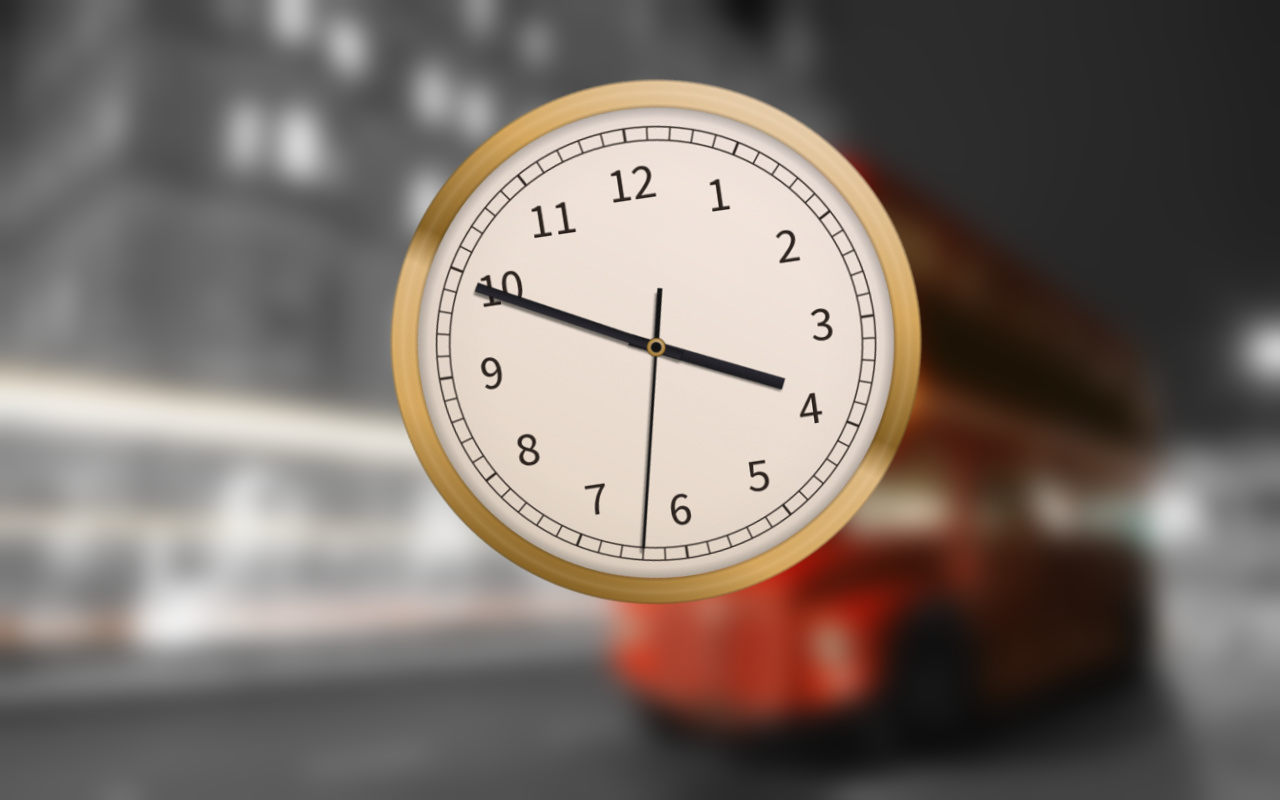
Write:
3,49,32
